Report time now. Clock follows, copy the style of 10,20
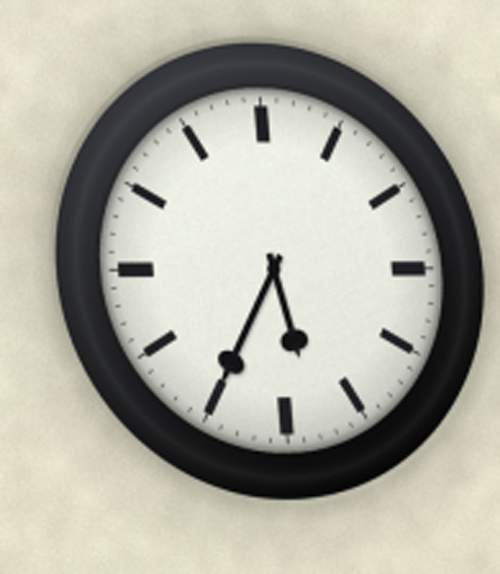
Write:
5,35
